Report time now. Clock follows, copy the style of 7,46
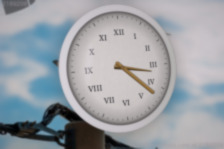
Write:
3,22
